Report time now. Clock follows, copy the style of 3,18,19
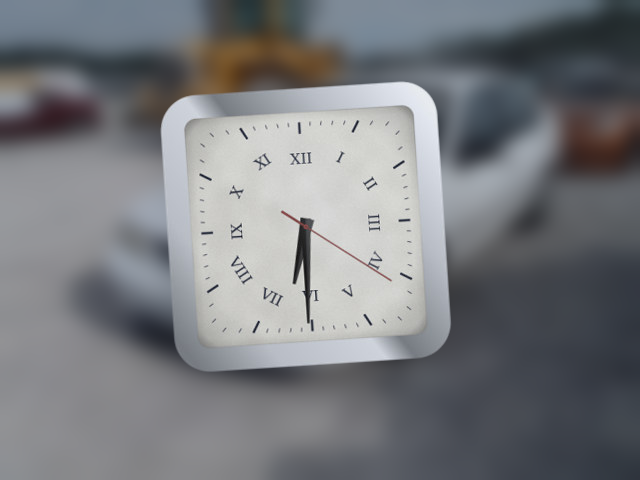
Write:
6,30,21
